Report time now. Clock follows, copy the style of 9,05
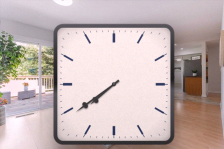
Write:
7,39
